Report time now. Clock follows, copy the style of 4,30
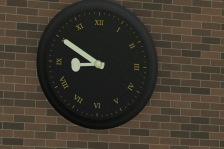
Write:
8,50
